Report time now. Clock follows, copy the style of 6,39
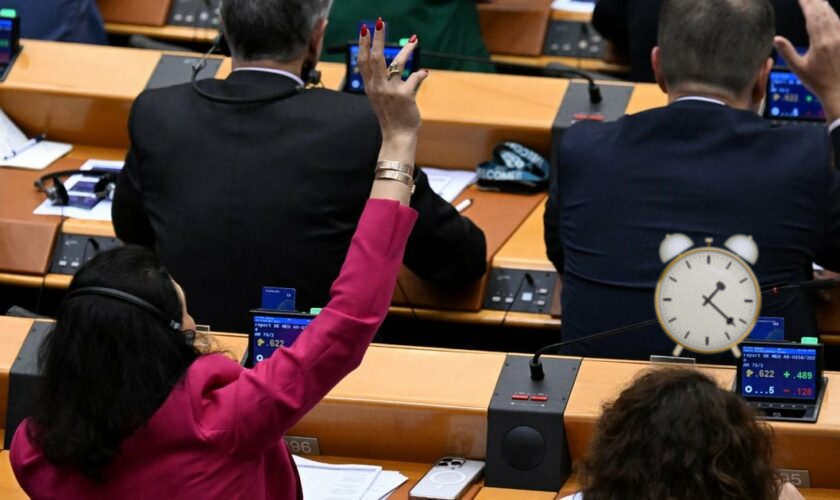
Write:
1,22
